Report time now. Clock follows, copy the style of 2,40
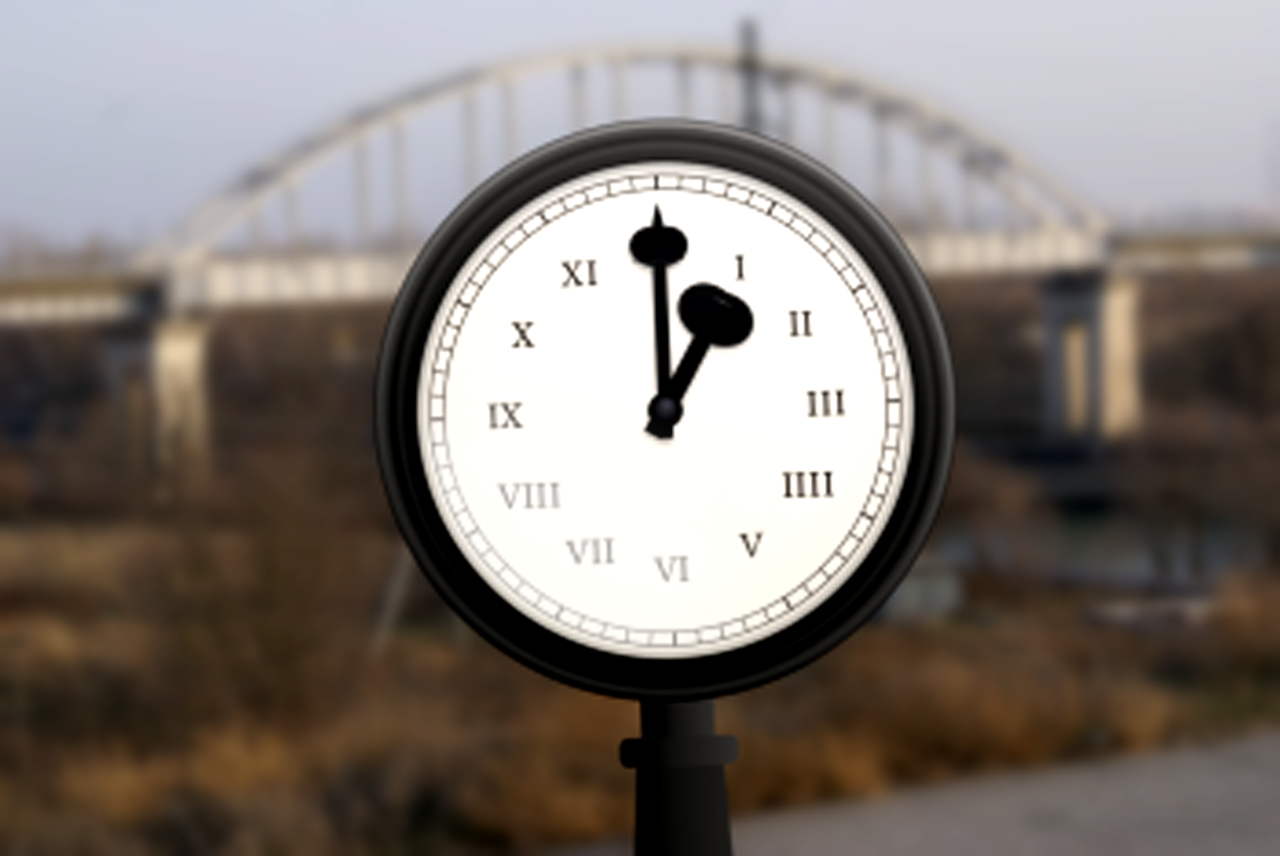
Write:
1,00
